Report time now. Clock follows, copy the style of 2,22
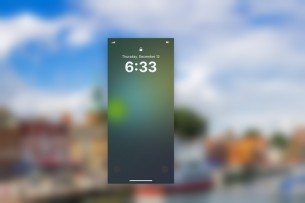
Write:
6,33
